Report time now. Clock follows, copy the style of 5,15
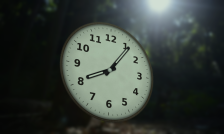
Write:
8,06
